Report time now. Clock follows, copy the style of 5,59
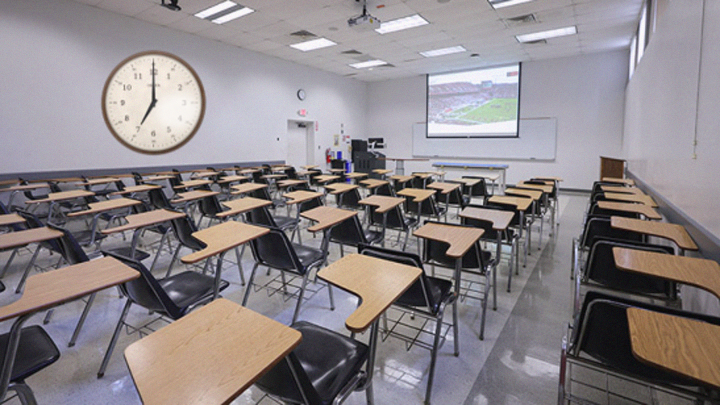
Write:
7,00
